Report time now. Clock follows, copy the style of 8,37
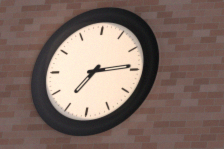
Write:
7,14
